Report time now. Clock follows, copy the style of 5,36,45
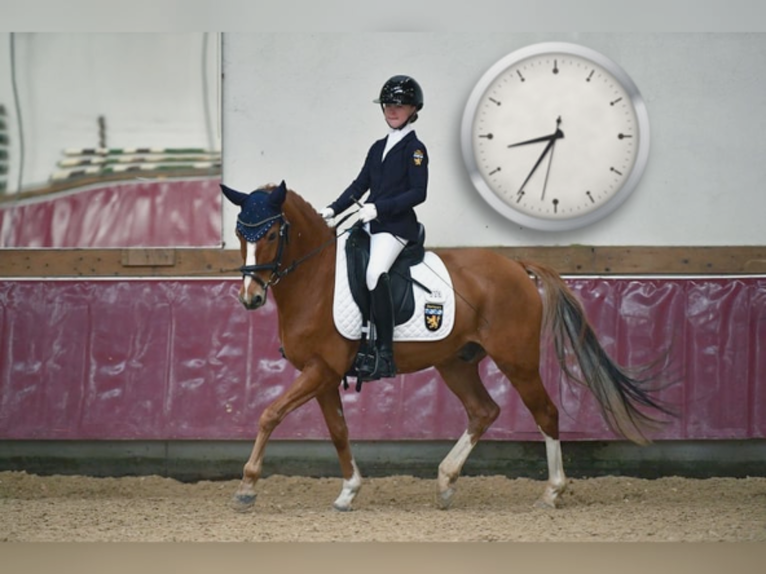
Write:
8,35,32
